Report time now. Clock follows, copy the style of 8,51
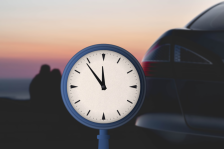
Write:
11,54
